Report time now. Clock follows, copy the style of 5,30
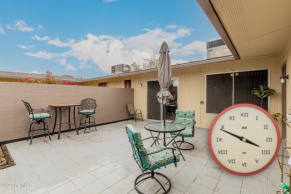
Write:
3,49
